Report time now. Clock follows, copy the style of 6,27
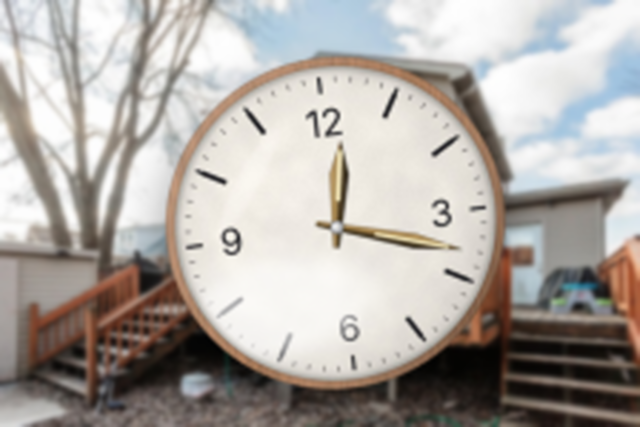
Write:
12,18
